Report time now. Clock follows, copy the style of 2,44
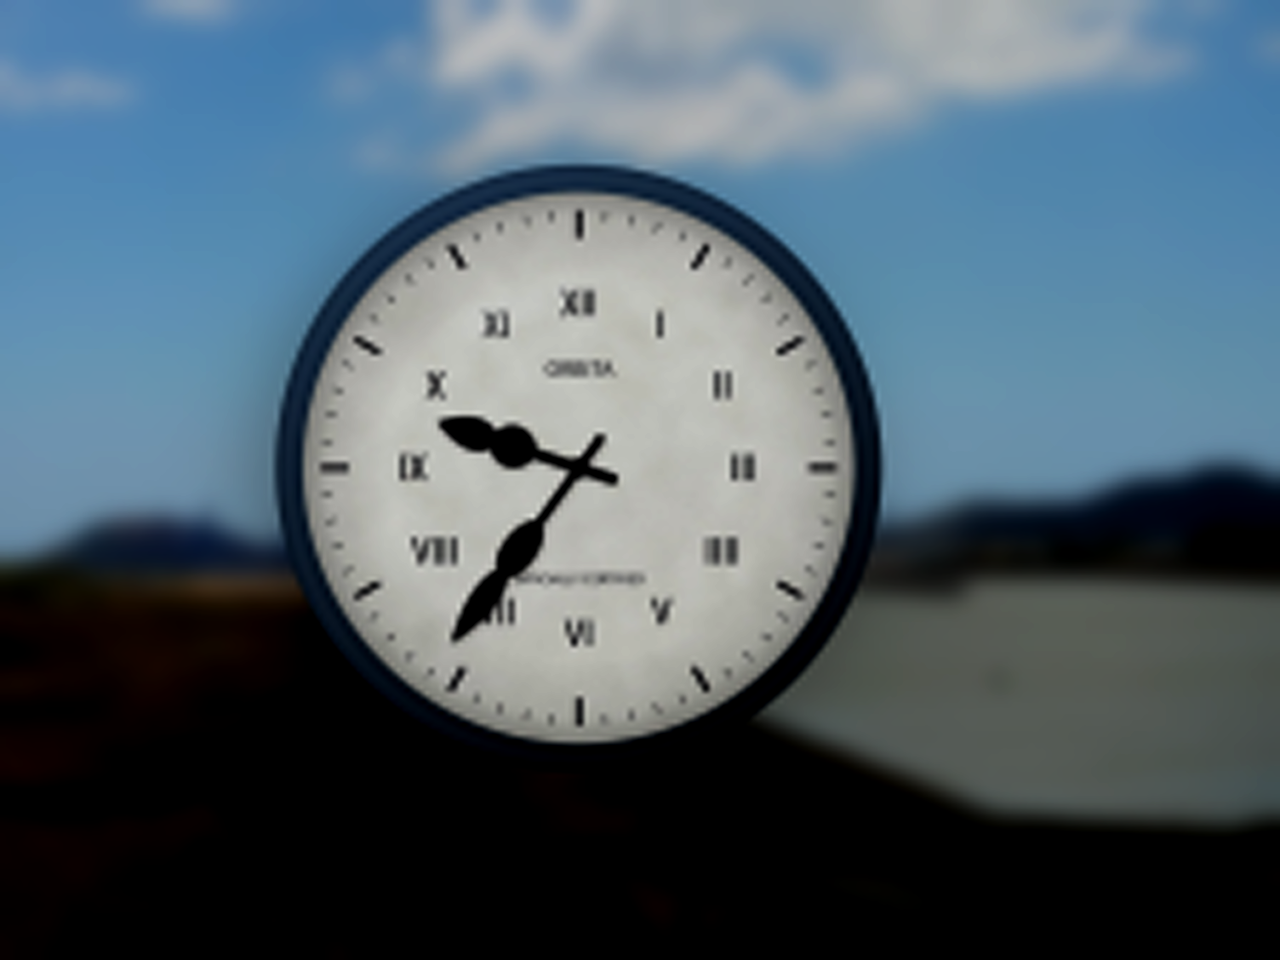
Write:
9,36
